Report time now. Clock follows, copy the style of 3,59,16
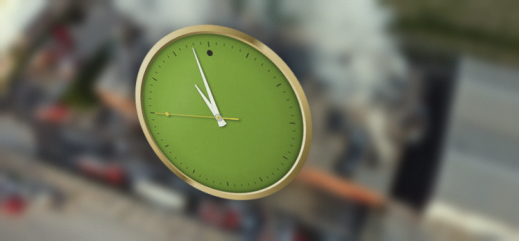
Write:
10,57,45
